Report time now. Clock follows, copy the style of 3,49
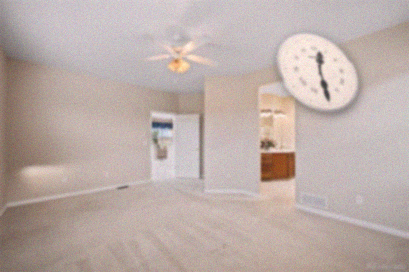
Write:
12,30
